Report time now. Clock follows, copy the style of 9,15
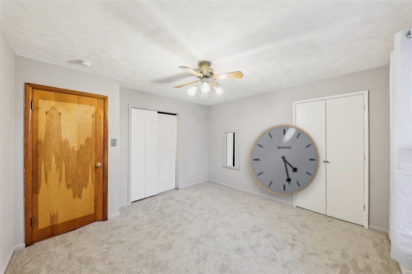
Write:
4,28
